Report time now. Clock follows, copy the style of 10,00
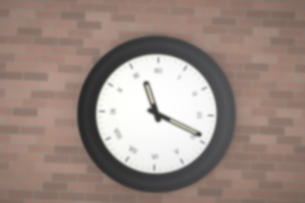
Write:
11,19
